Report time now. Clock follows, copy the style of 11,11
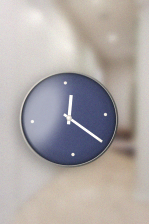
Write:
12,22
